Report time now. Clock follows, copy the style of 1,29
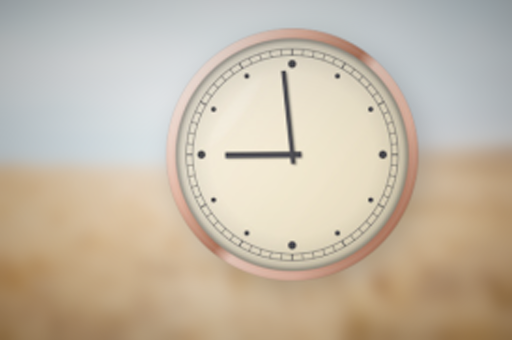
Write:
8,59
